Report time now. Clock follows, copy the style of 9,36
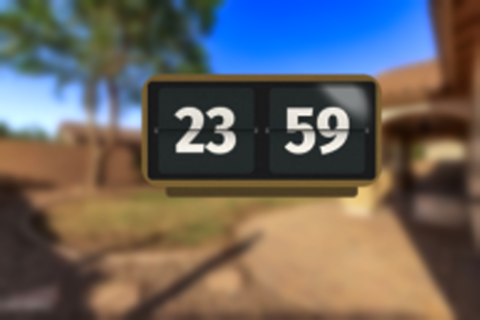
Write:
23,59
